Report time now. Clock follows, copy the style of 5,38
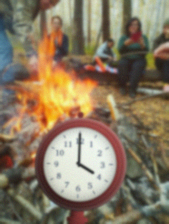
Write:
4,00
